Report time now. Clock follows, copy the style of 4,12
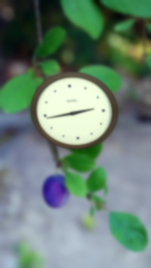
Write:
2,44
